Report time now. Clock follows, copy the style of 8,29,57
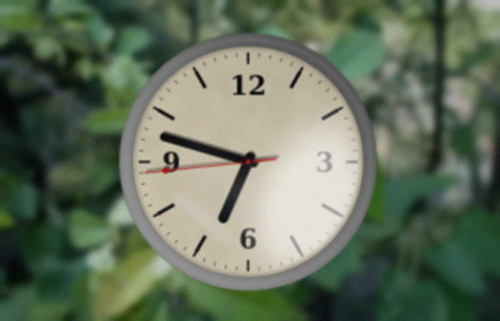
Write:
6,47,44
